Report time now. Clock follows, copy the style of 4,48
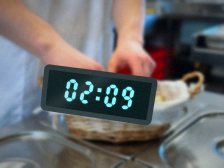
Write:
2,09
